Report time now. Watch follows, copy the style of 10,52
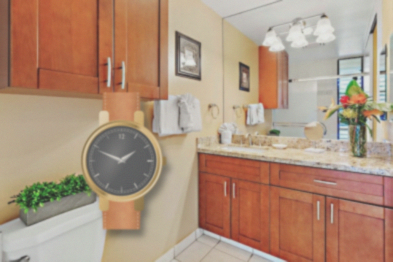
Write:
1,49
